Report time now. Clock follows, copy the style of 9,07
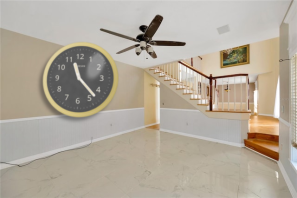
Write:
11,23
